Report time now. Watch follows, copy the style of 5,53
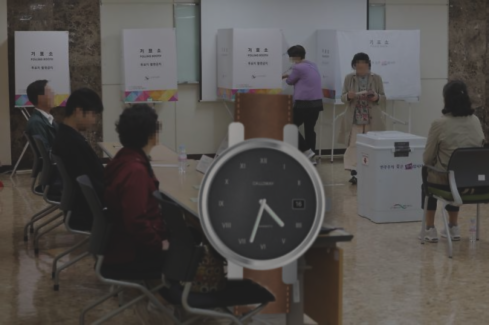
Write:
4,33
